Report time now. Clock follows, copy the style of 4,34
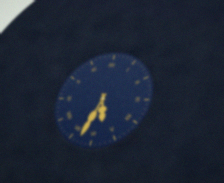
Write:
5,33
